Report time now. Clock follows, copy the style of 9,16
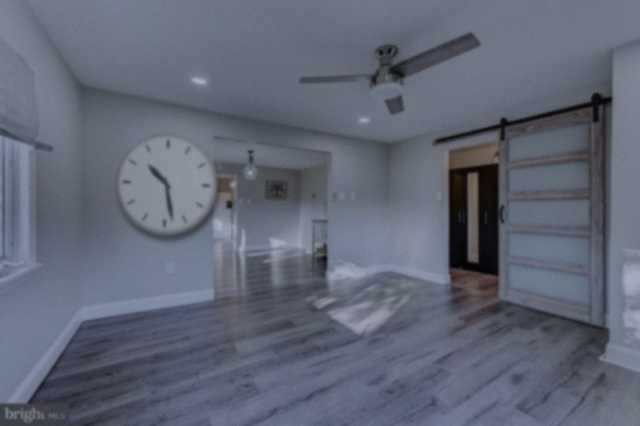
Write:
10,28
